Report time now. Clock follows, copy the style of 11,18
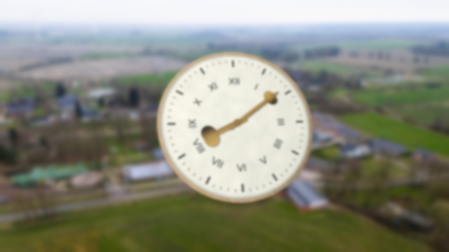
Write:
8,09
